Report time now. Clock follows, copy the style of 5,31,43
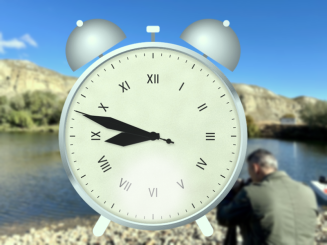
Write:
8,47,48
